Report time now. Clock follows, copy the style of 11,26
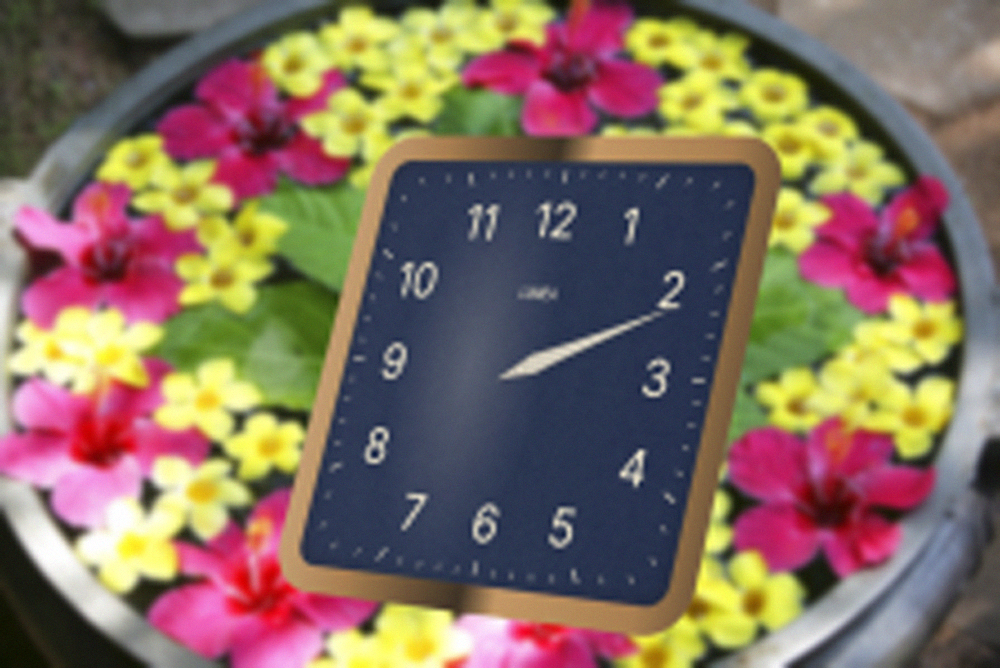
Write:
2,11
